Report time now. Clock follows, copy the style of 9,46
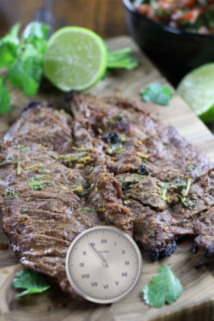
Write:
10,54
